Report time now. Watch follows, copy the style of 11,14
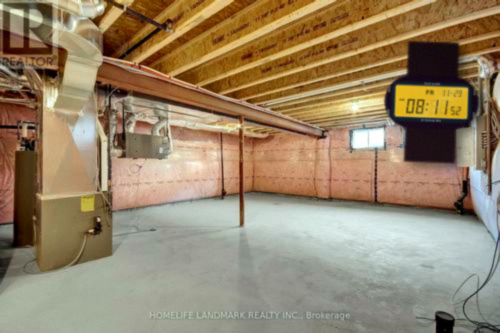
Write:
8,11
